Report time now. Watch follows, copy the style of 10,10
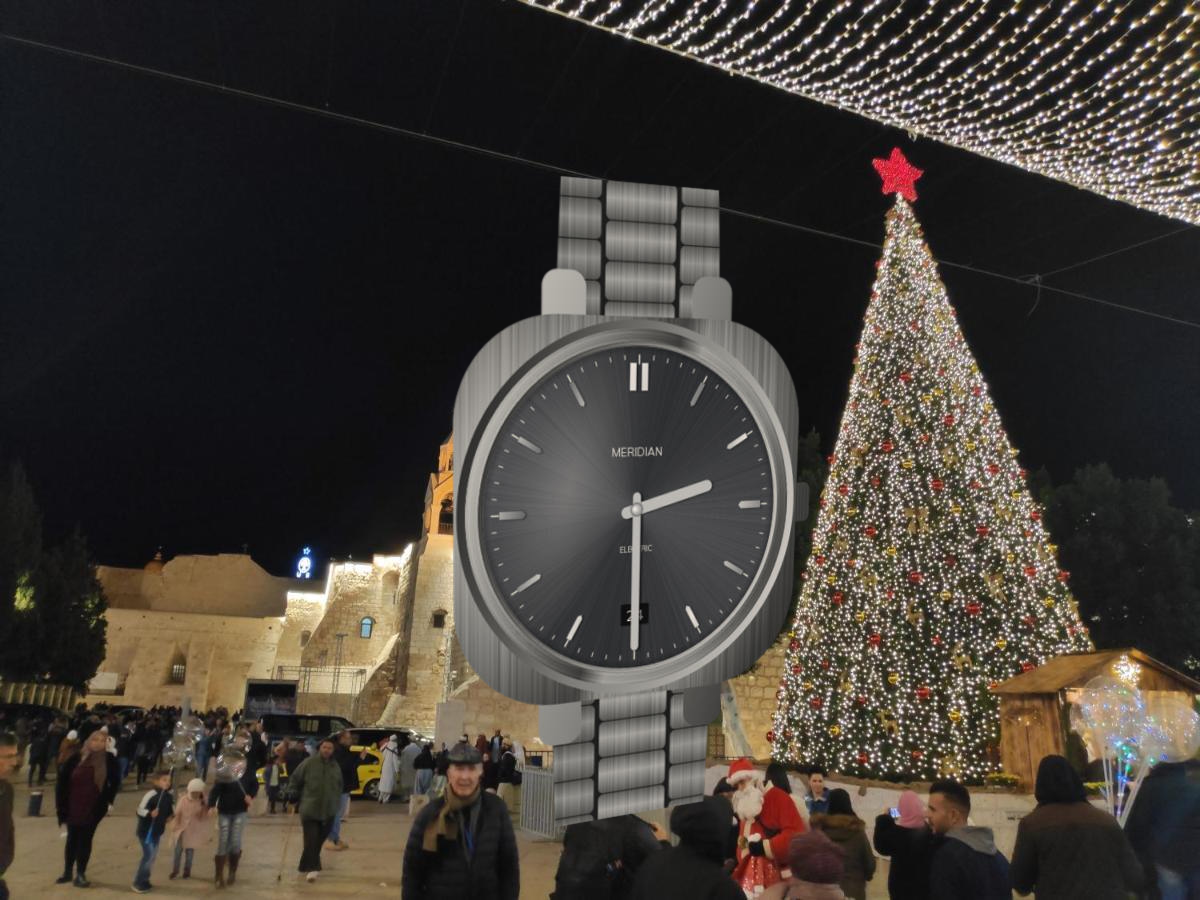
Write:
2,30
